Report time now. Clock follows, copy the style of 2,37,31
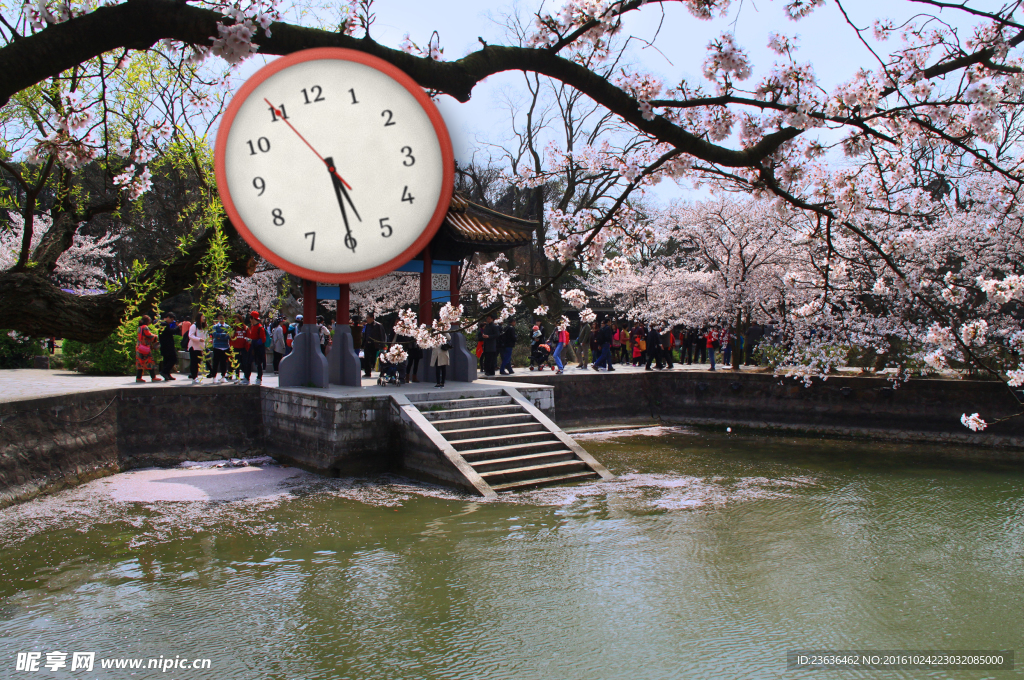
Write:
5,29,55
